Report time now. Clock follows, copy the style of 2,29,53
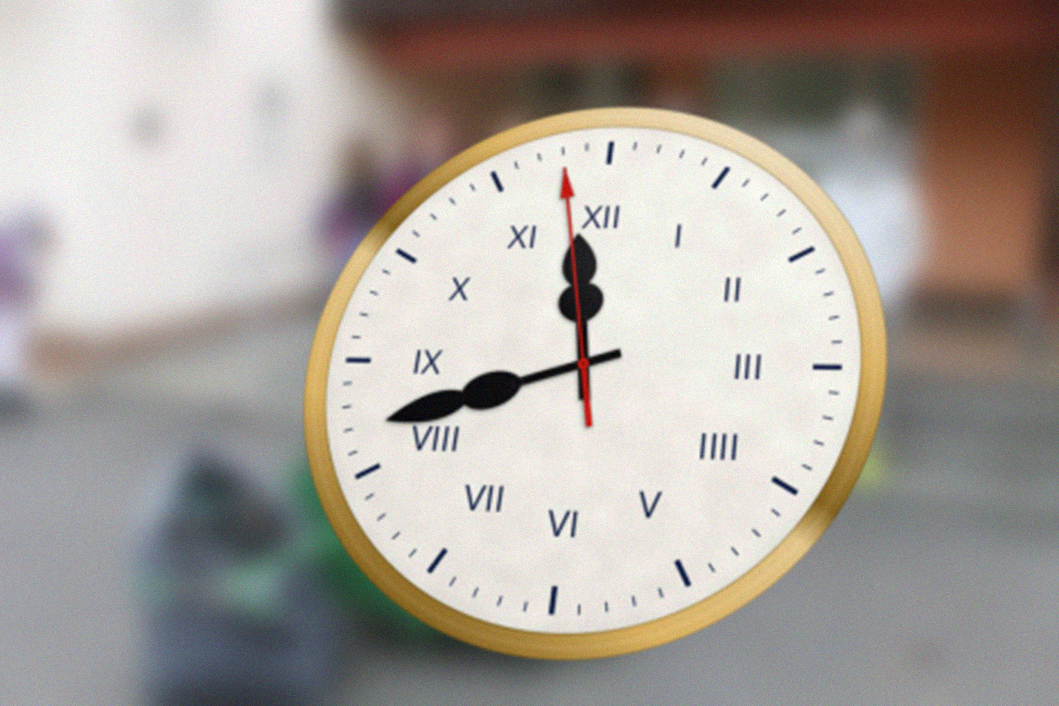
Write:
11,41,58
